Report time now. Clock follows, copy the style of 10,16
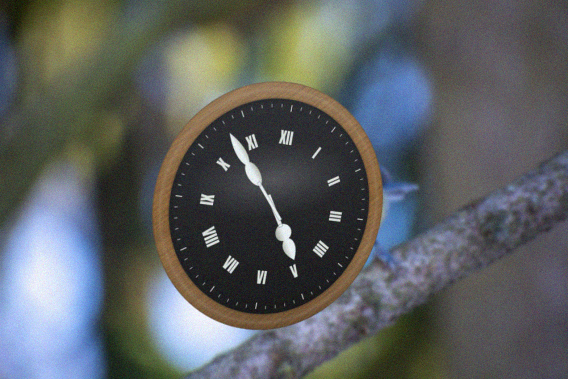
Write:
4,53
